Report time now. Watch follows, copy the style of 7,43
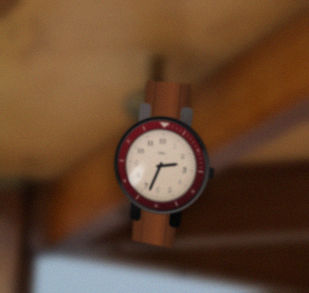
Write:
2,33
